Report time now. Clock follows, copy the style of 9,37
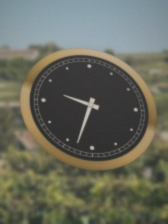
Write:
9,33
